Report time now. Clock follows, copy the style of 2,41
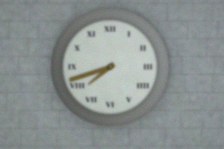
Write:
7,42
